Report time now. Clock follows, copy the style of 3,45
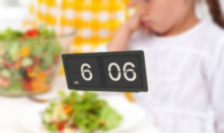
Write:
6,06
